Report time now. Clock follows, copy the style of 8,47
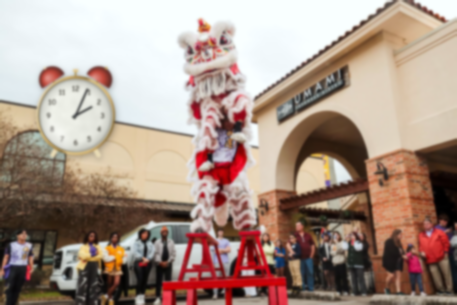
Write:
2,04
